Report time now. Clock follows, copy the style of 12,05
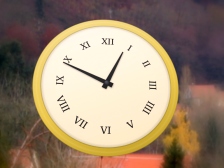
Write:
12,49
